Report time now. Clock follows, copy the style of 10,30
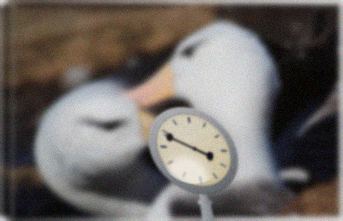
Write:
3,49
